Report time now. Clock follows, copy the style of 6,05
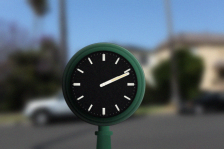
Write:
2,11
